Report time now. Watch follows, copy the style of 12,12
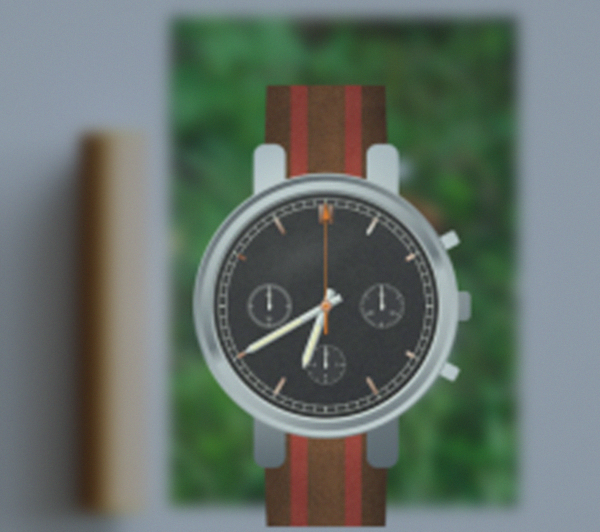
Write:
6,40
